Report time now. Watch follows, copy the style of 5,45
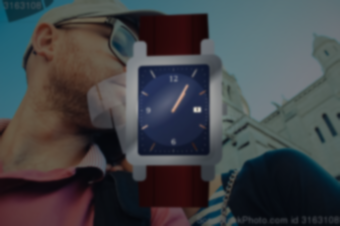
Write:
1,05
